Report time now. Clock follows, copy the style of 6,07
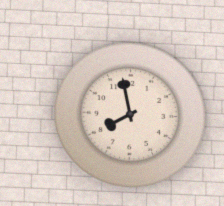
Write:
7,58
